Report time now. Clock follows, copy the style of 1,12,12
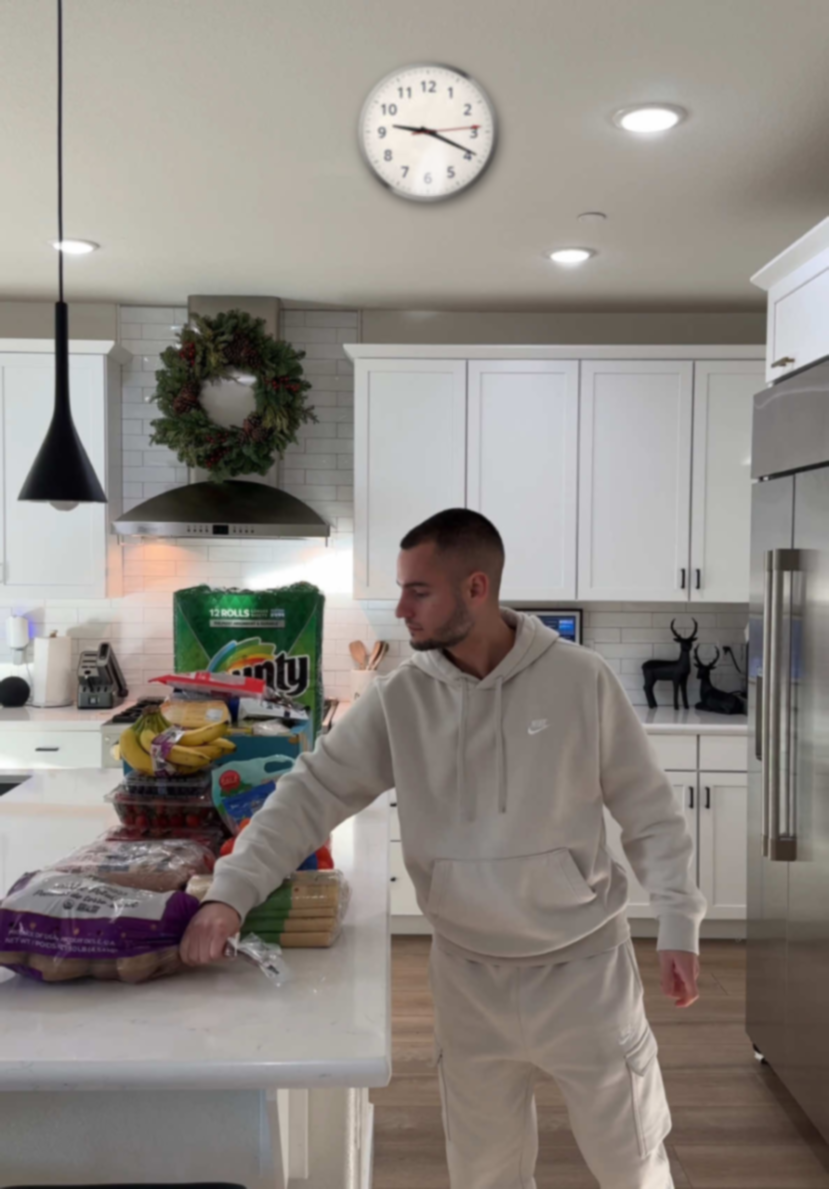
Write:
9,19,14
